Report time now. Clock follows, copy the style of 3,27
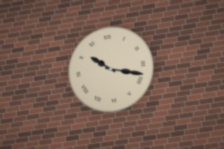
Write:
10,18
